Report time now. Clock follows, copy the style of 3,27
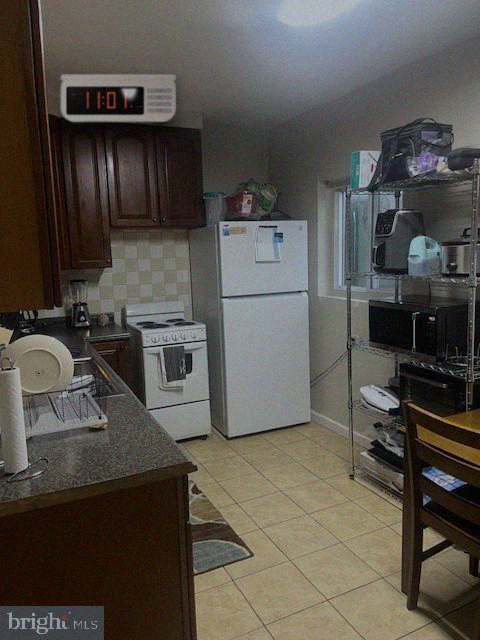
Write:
11,01
